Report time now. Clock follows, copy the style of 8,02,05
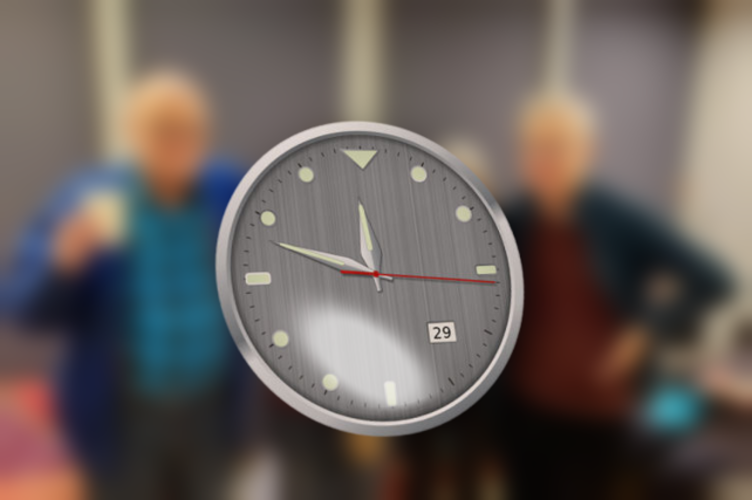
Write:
11,48,16
